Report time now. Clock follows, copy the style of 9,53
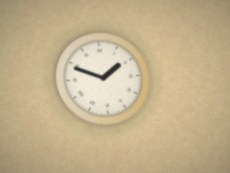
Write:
1,49
